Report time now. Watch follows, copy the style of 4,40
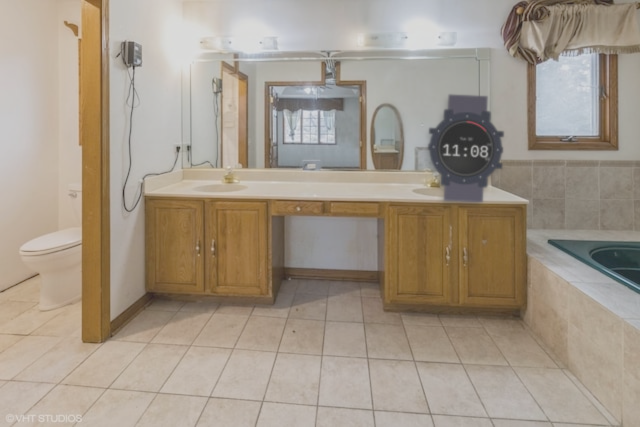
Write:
11,08
